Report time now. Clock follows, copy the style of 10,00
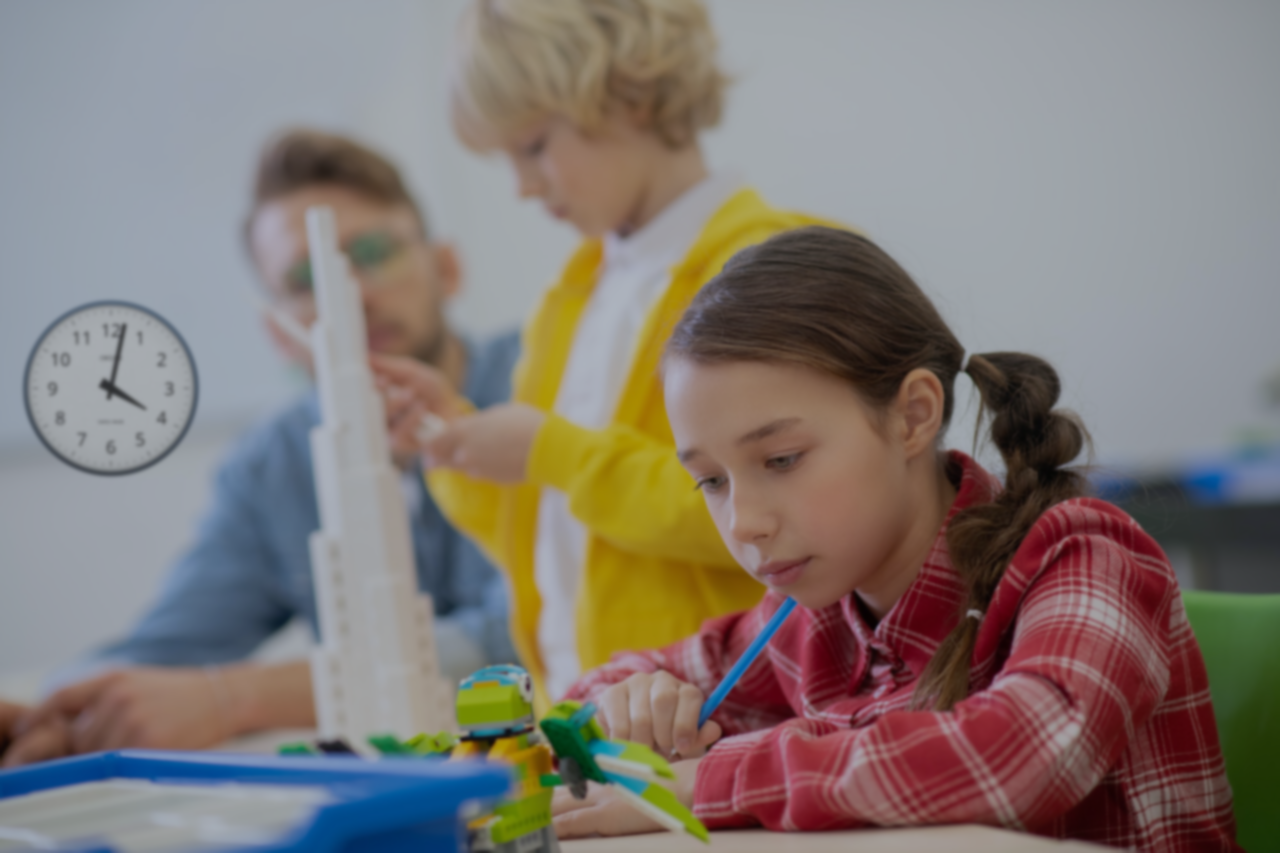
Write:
4,02
